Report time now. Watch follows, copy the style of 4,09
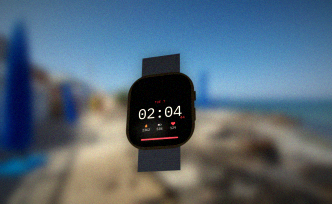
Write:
2,04
